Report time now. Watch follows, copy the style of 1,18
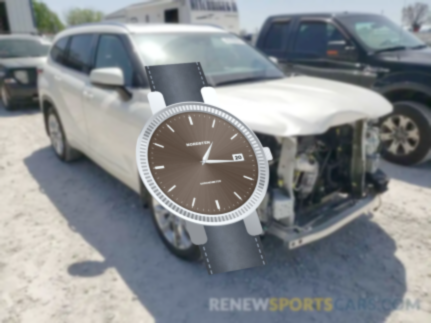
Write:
1,16
